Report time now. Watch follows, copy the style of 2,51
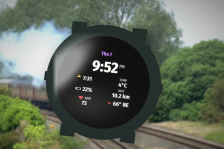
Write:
9,52
